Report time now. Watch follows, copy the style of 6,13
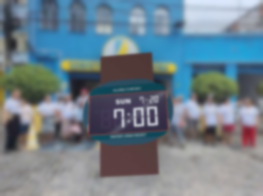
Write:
7,00
